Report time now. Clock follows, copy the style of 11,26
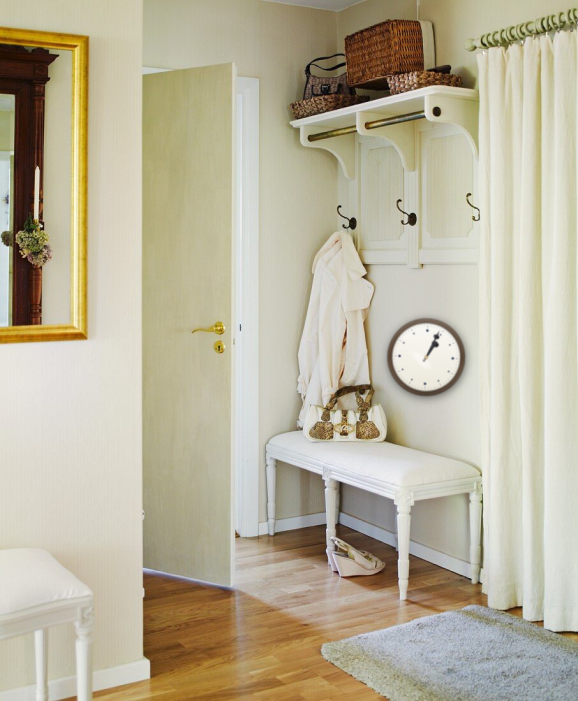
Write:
1,04
